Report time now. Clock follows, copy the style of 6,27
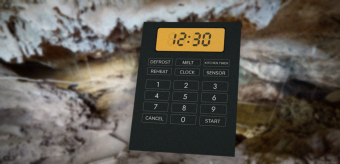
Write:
12,30
